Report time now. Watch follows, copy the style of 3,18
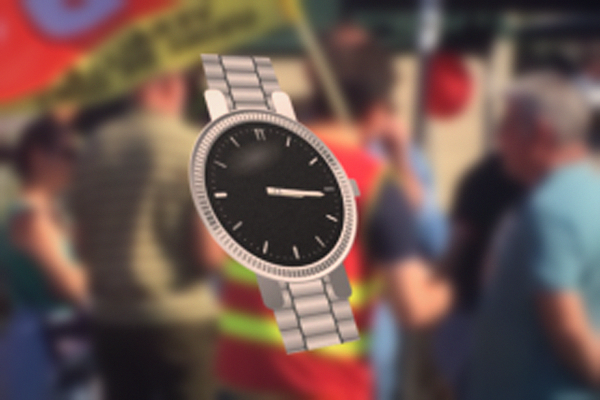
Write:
3,16
